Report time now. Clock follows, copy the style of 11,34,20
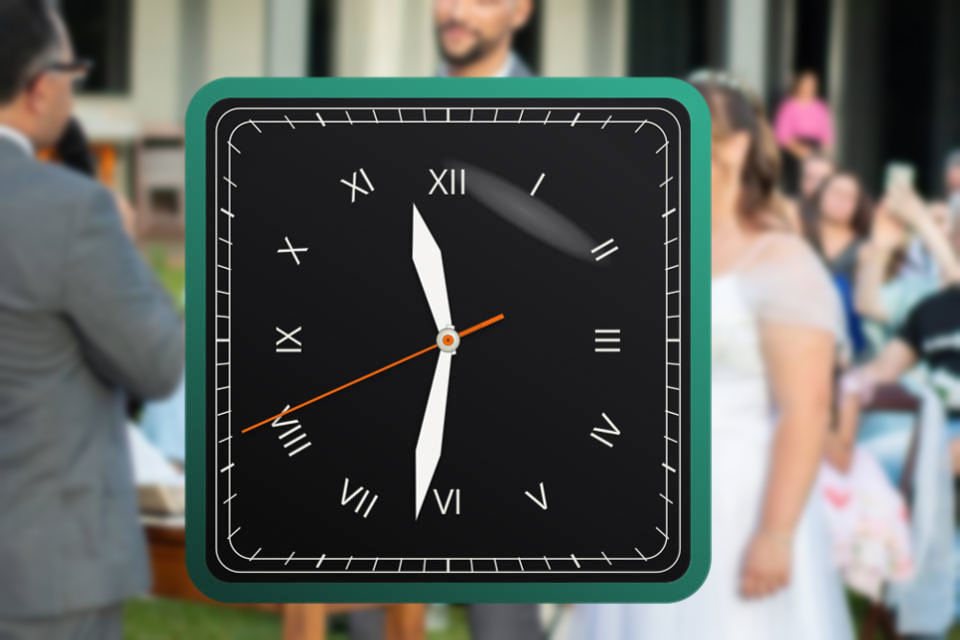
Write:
11,31,41
